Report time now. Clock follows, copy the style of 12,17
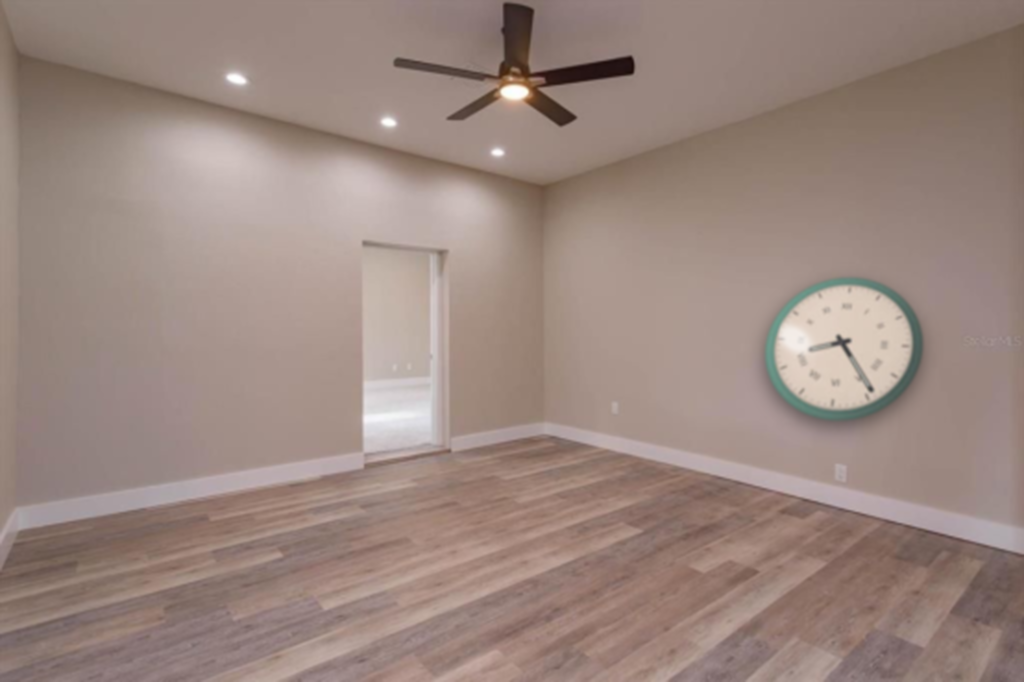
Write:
8,24
